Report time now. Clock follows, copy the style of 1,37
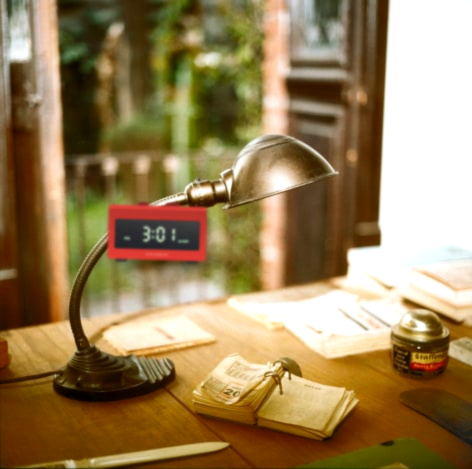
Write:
3,01
